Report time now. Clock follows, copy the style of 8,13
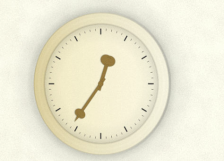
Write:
12,36
